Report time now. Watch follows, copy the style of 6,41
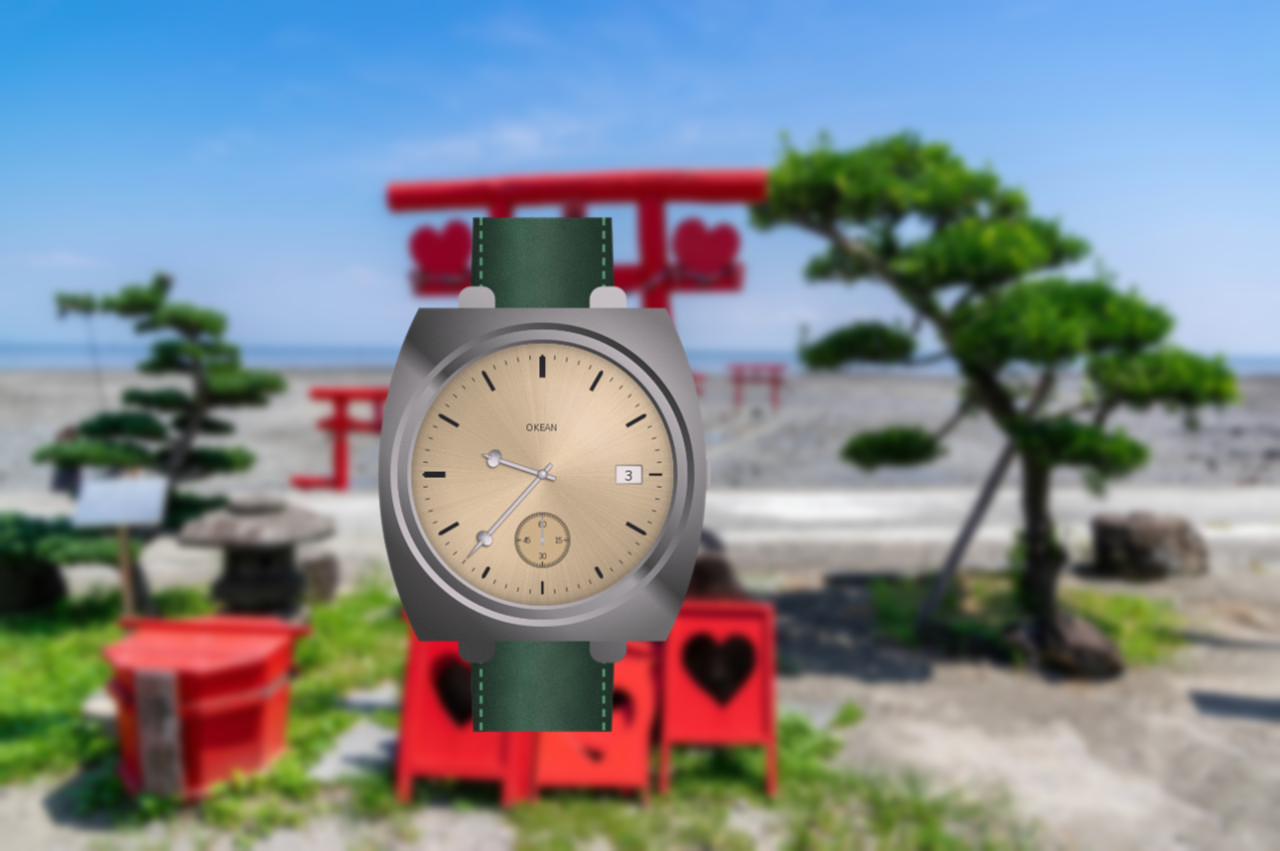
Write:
9,37
